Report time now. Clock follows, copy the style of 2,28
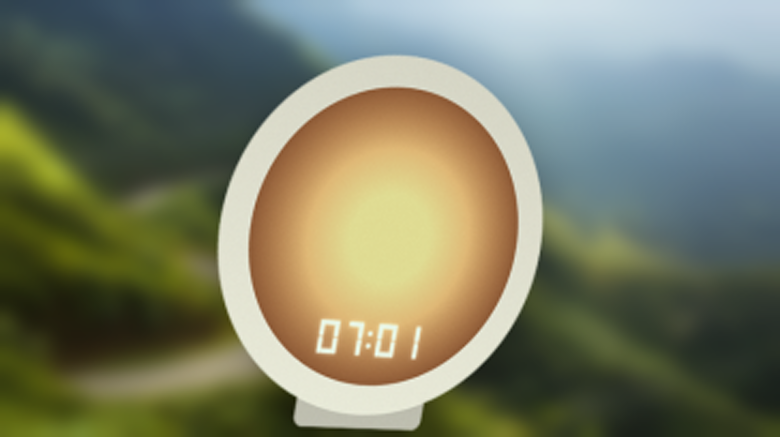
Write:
7,01
